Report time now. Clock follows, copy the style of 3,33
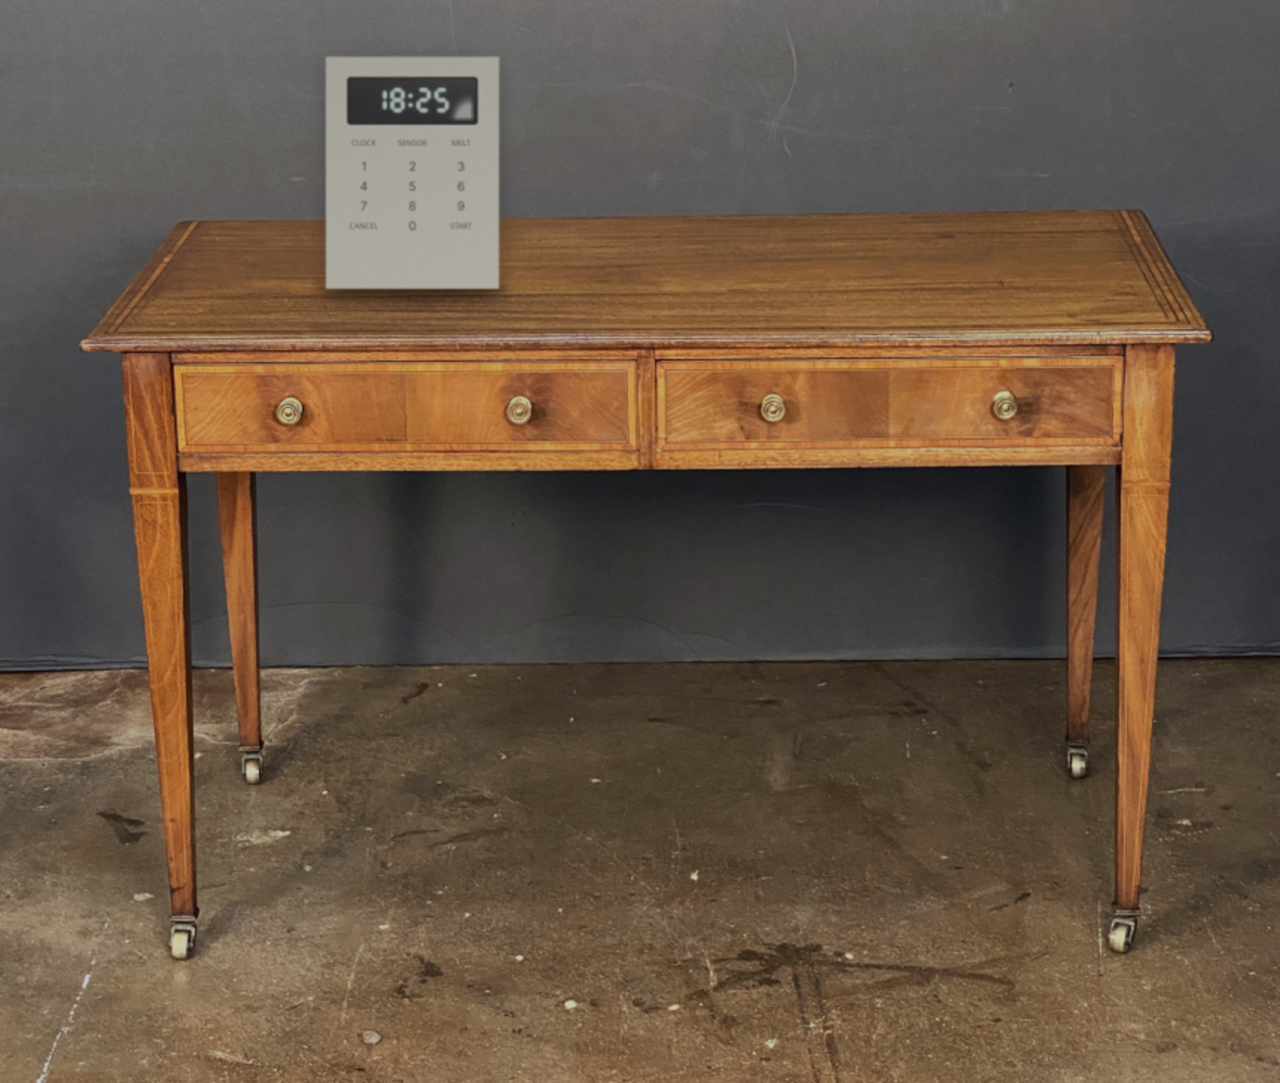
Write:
18,25
